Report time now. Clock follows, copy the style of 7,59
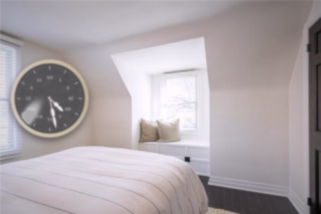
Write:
4,28
